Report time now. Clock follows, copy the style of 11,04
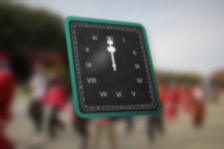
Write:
12,00
